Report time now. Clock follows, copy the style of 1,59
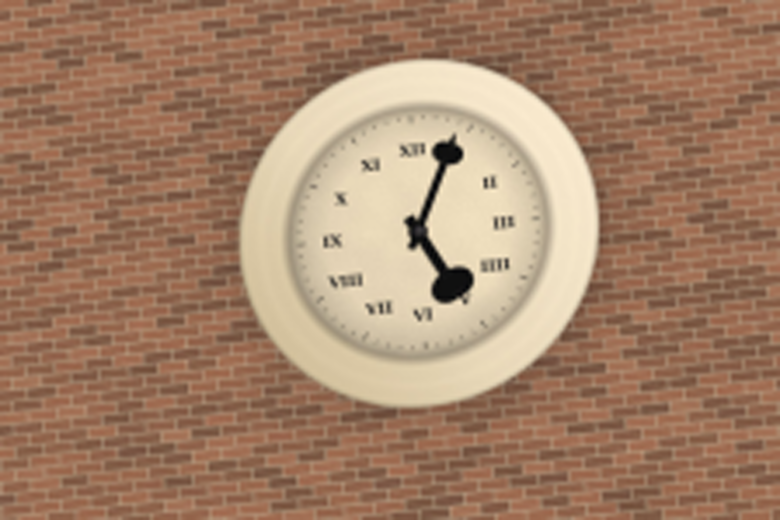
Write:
5,04
